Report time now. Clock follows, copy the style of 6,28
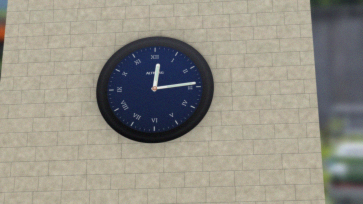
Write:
12,14
